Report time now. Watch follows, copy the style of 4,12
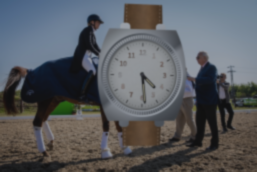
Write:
4,29
